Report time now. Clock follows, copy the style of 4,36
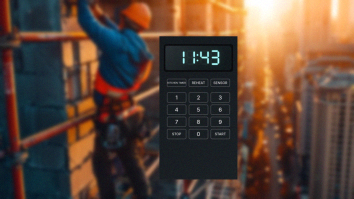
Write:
11,43
